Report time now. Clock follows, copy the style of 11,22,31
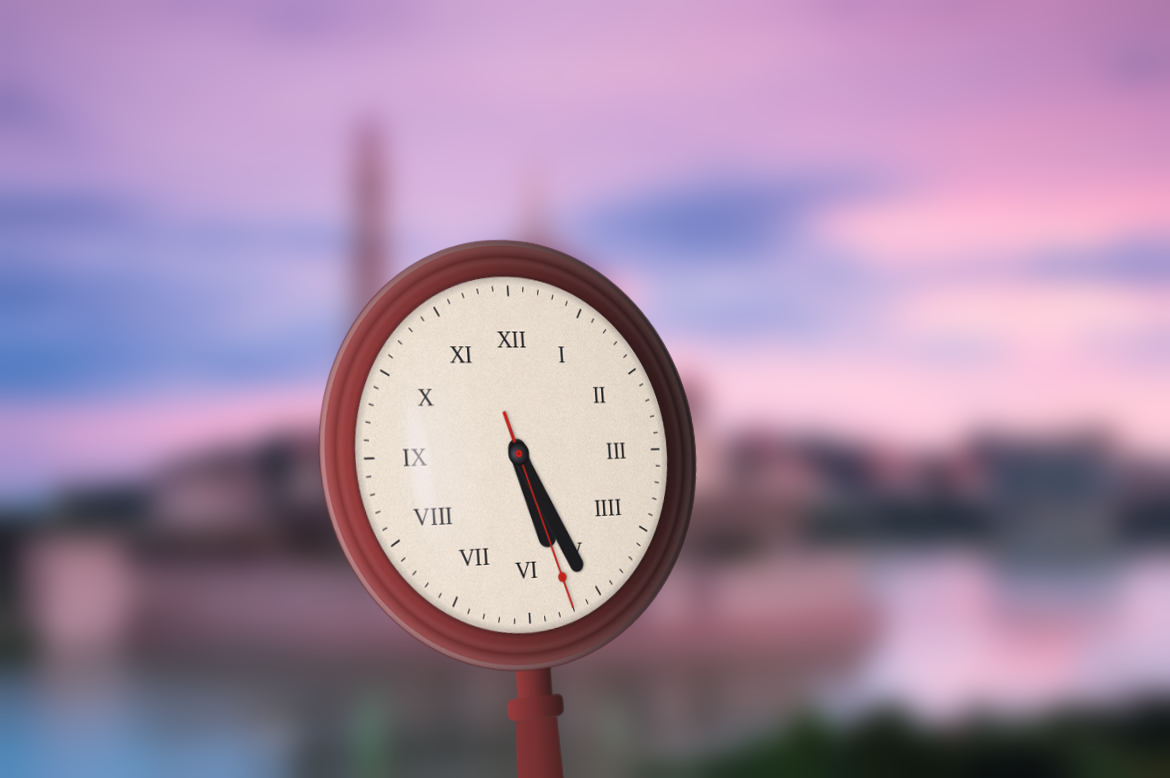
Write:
5,25,27
